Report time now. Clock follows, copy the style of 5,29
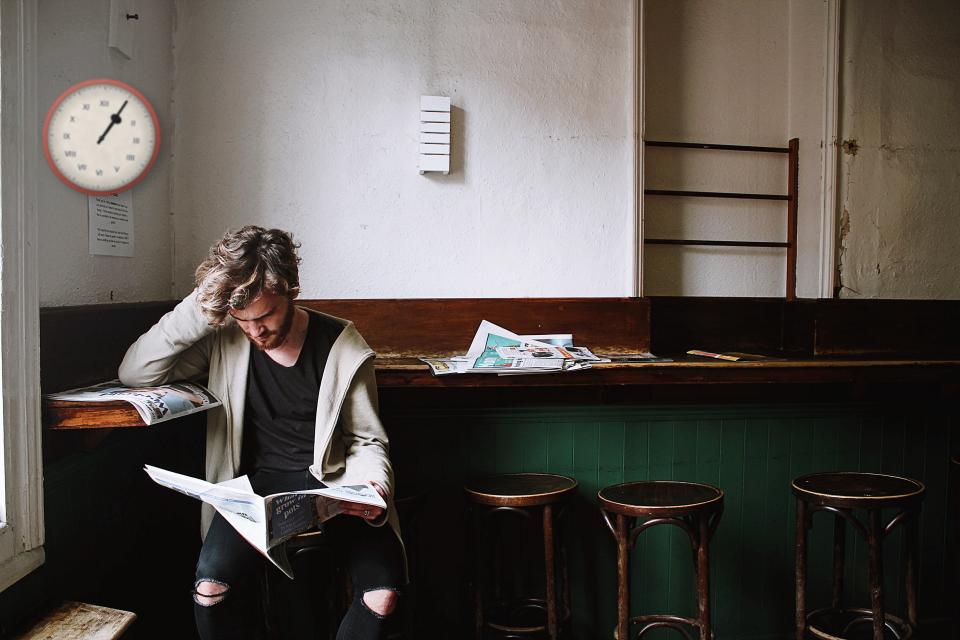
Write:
1,05
